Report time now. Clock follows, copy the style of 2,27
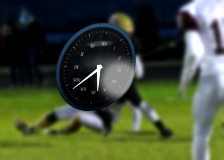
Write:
5,38
